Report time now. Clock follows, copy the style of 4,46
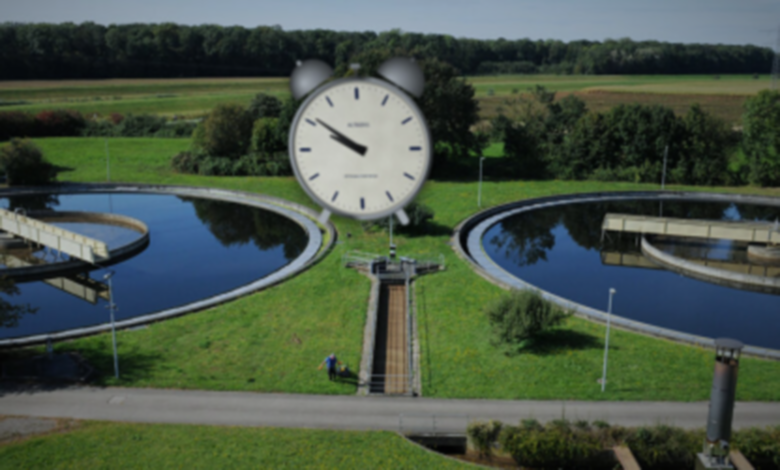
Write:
9,51
